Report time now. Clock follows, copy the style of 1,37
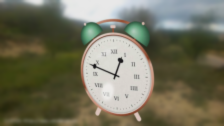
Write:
12,48
